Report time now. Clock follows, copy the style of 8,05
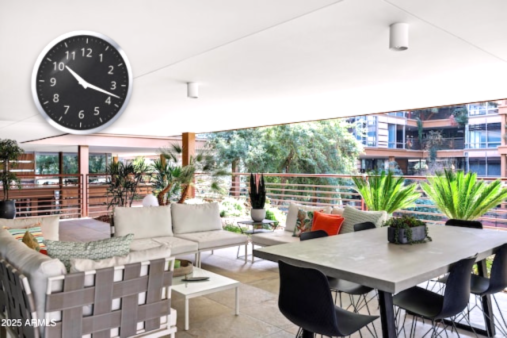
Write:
10,18
